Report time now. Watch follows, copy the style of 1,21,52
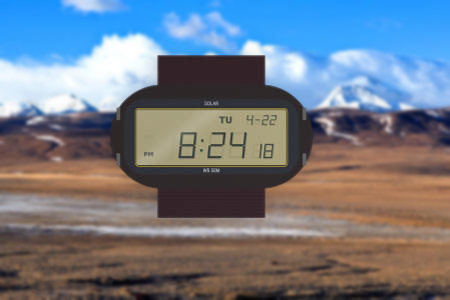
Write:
8,24,18
